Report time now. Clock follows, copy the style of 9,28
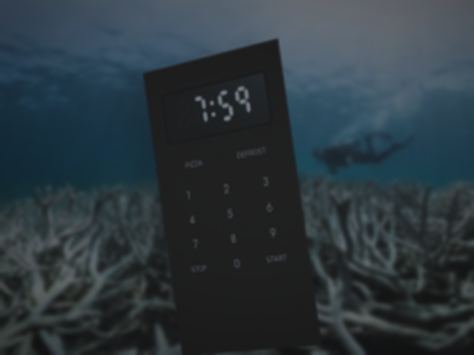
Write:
7,59
